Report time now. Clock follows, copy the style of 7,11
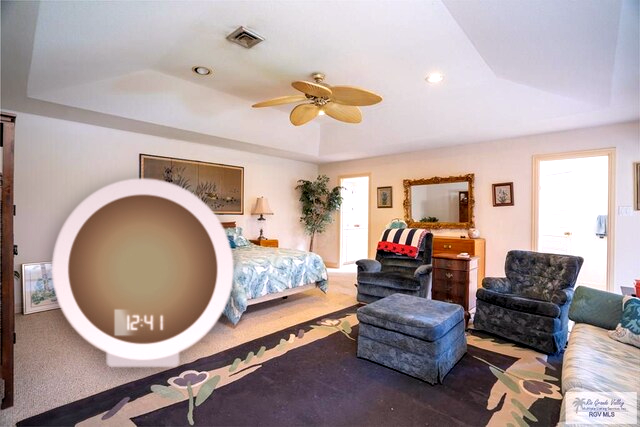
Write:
12,41
